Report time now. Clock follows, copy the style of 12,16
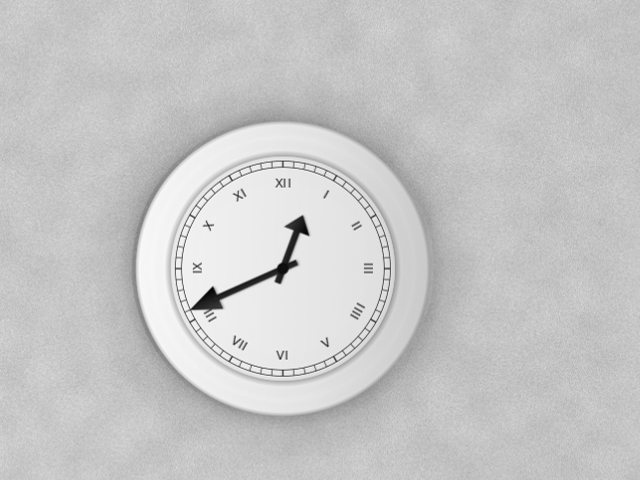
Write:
12,41
